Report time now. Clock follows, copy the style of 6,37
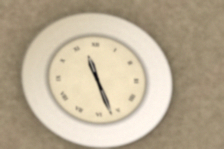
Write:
11,27
